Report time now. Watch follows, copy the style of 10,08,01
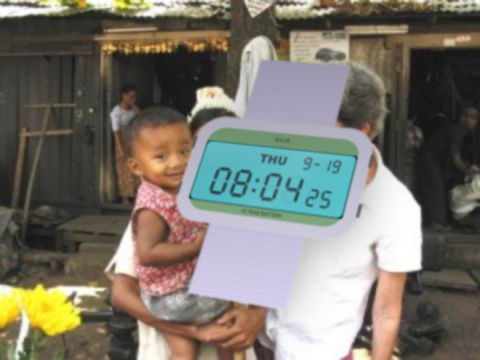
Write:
8,04,25
